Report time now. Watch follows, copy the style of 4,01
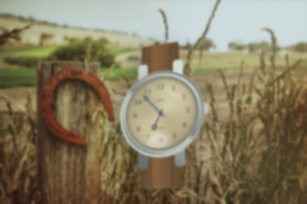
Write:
6,53
